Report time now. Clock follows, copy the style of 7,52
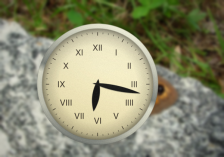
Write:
6,17
